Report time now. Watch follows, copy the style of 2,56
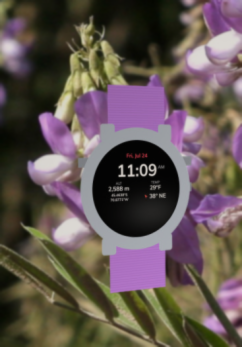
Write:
11,09
